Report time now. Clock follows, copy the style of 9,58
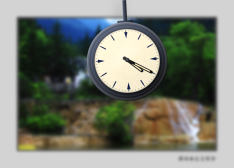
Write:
4,20
